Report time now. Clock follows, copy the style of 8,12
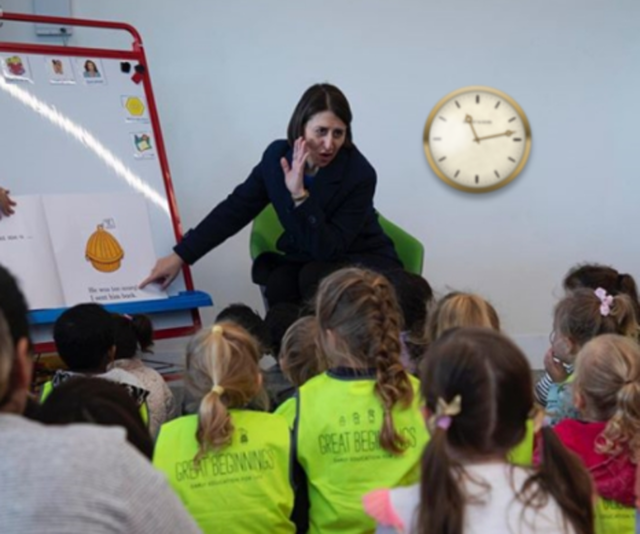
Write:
11,13
